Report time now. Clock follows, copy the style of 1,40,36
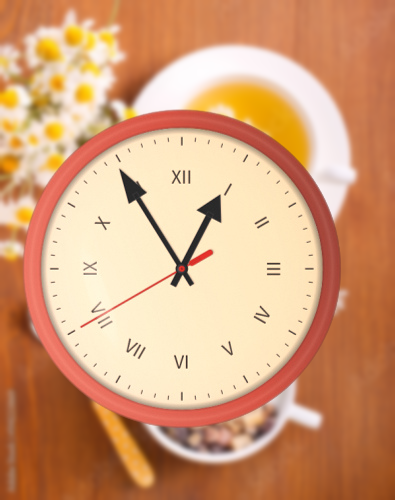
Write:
12,54,40
